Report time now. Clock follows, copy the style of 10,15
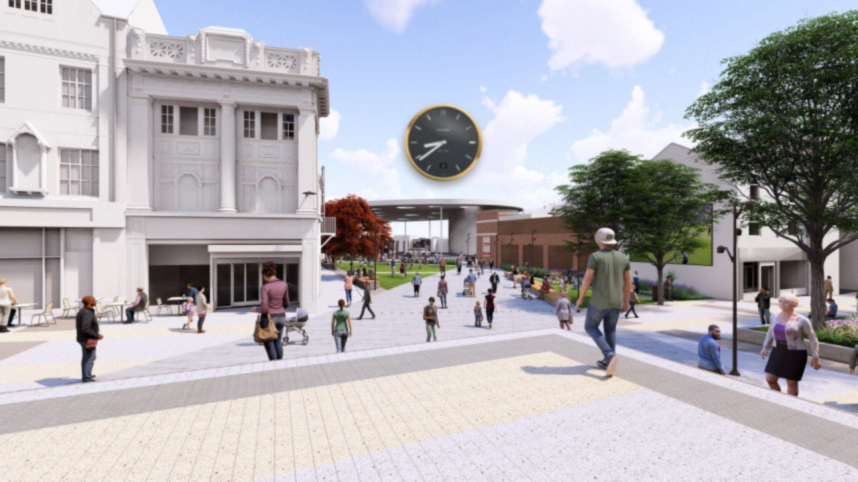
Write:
8,39
